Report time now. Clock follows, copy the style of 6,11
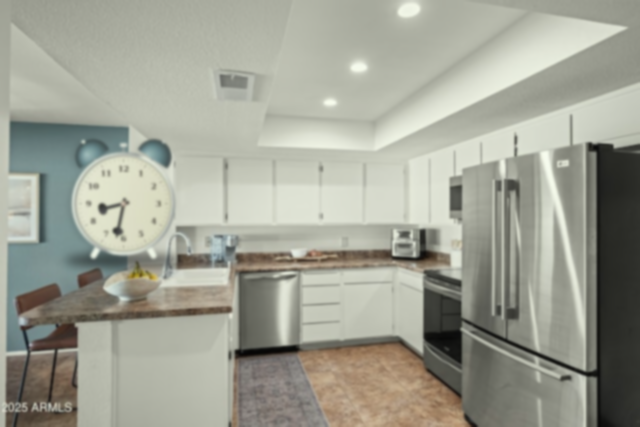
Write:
8,32
